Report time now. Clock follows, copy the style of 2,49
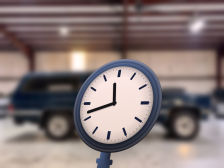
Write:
11,42
